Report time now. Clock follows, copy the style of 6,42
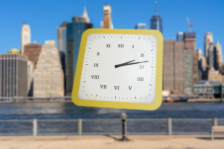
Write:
2,13
